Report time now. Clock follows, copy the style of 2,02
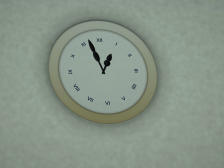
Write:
12,57
